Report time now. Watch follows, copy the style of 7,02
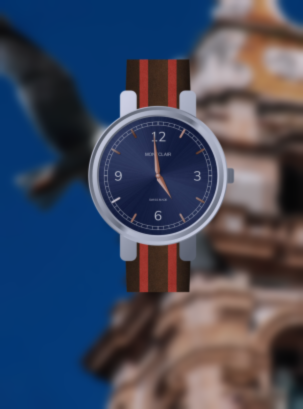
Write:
4,59
